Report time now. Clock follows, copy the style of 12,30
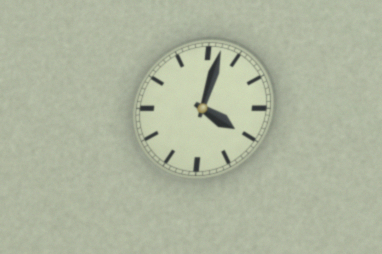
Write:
4,02
